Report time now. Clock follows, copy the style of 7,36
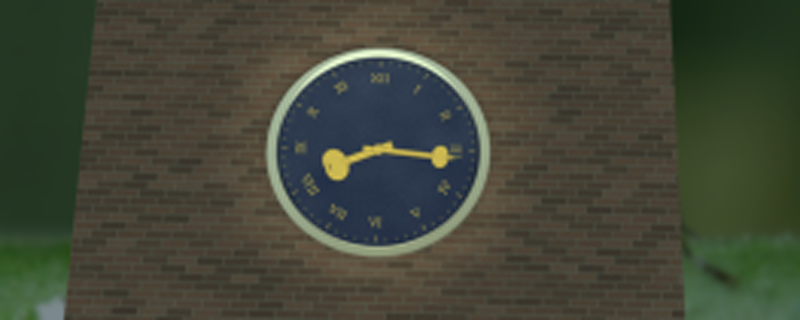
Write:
8,16
